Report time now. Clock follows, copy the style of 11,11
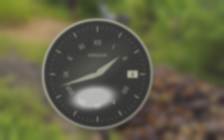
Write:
1,42
